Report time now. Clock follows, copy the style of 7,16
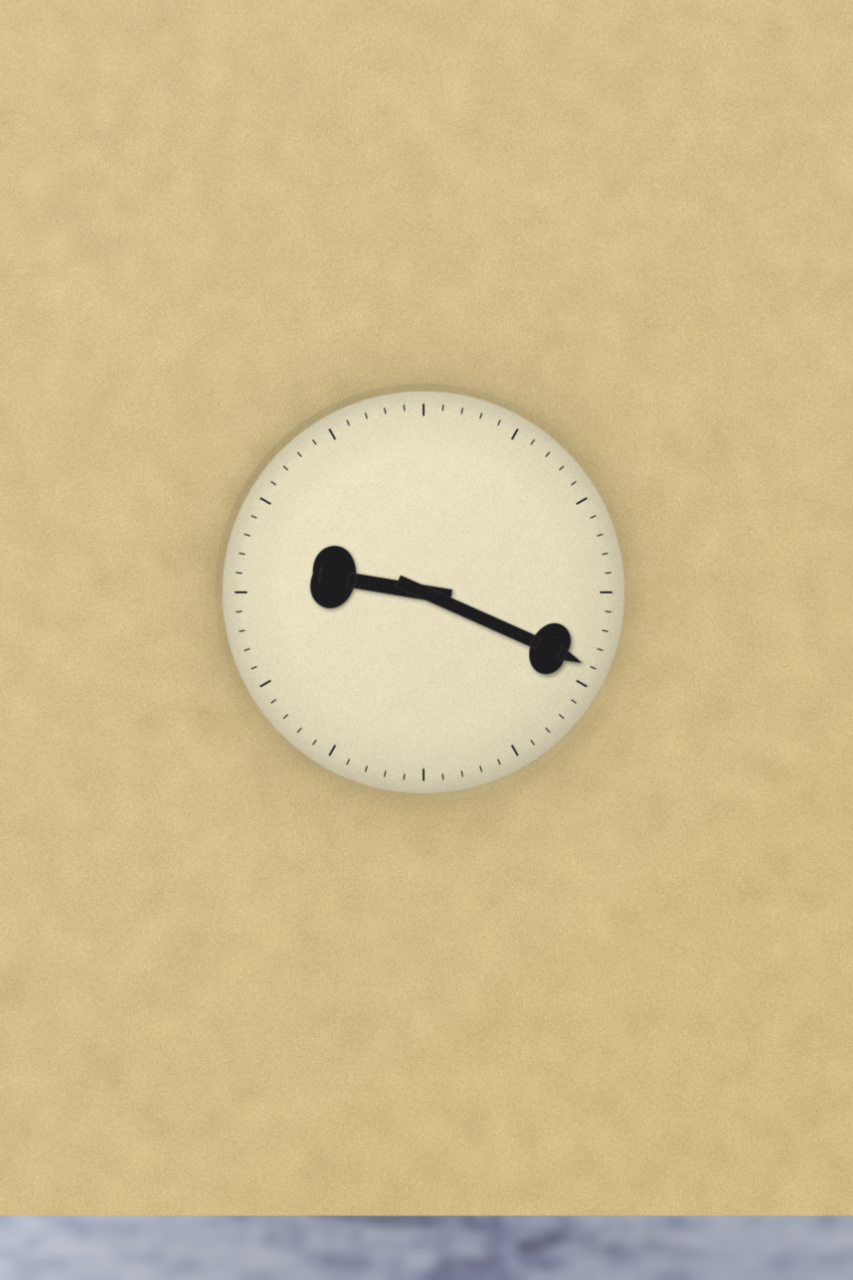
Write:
9,19
